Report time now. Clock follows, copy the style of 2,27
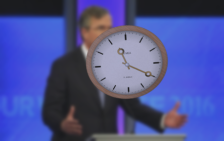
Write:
11,20
